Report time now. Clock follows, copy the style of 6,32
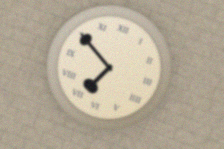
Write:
6,50
